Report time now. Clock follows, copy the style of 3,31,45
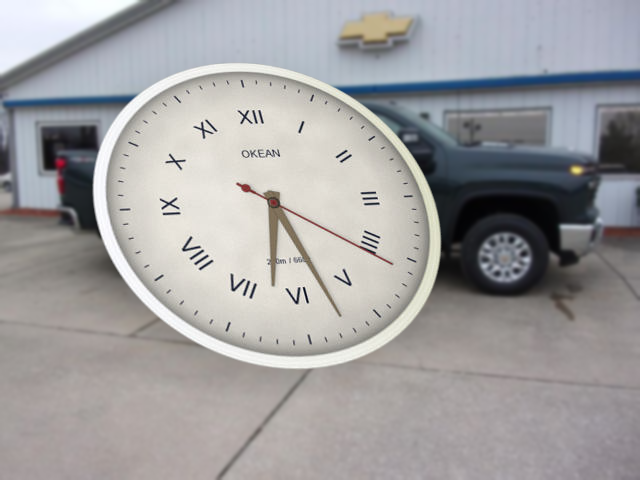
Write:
6,27,21
